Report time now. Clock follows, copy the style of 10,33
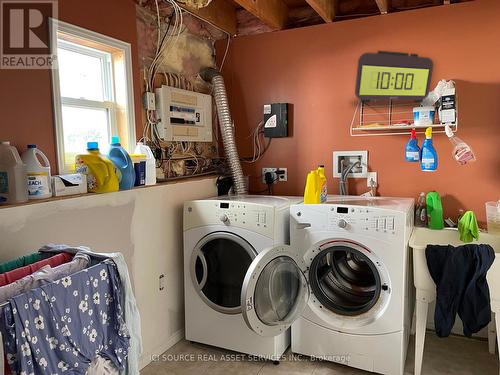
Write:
10,00
